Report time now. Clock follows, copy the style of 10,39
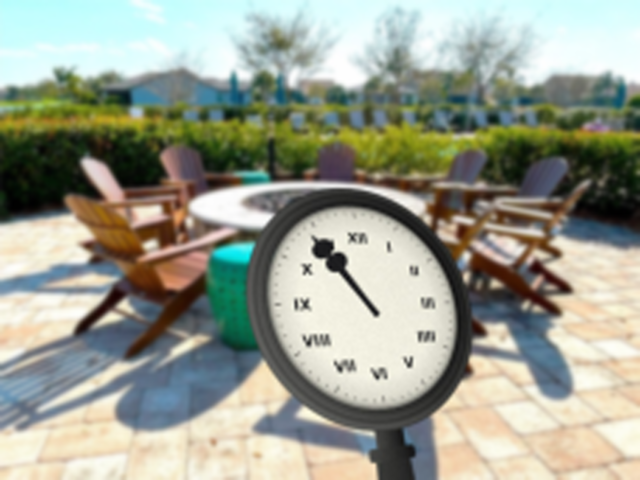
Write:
10,54
